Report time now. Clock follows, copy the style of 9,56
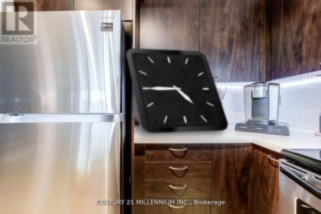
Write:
4,45
